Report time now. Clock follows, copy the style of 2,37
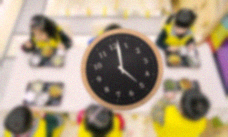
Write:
5,02
